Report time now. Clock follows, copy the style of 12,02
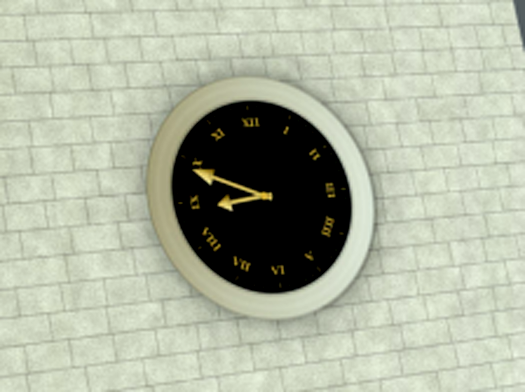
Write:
8,49
